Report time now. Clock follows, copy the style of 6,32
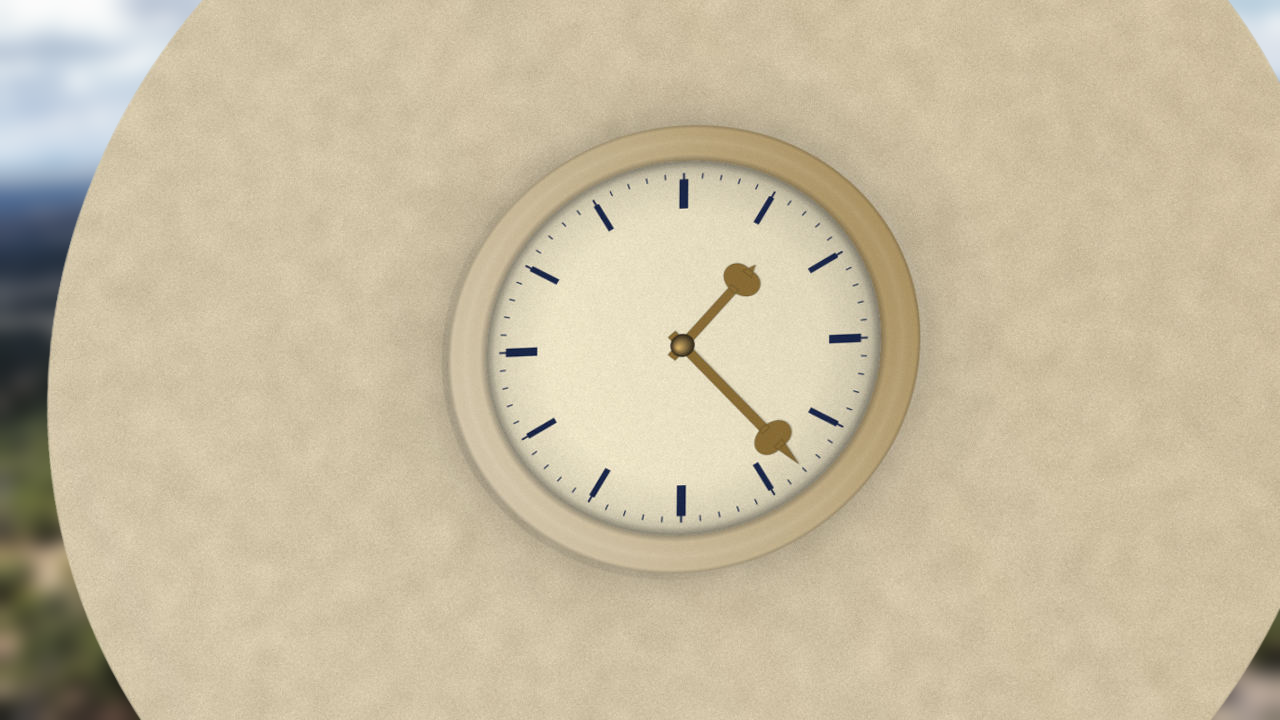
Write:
1,23
